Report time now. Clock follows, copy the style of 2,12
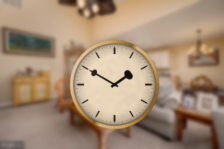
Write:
1,50
